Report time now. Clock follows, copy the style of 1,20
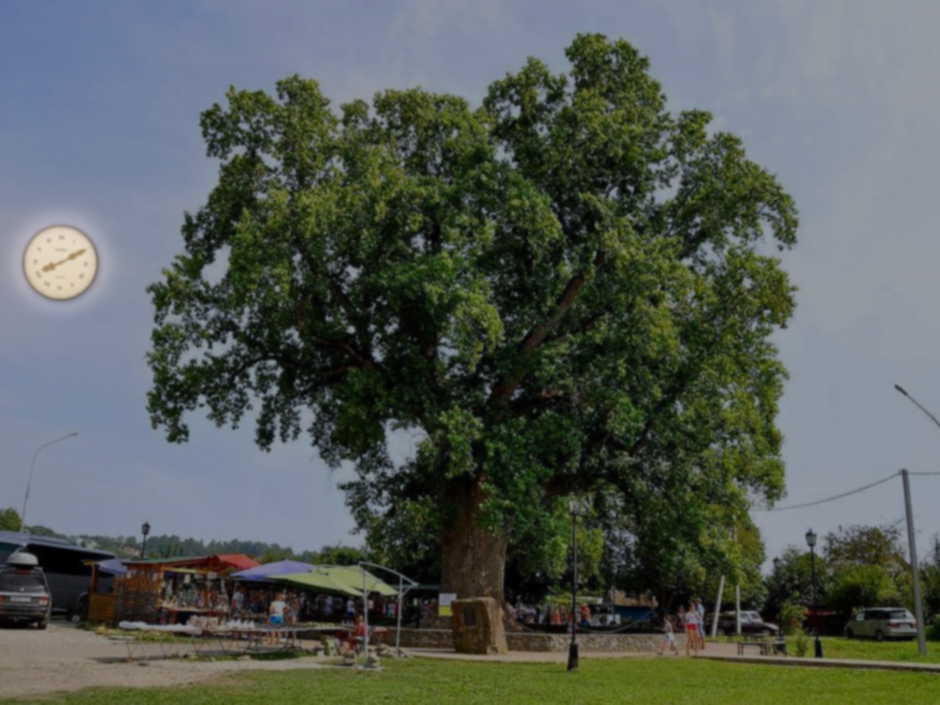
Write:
8,10
